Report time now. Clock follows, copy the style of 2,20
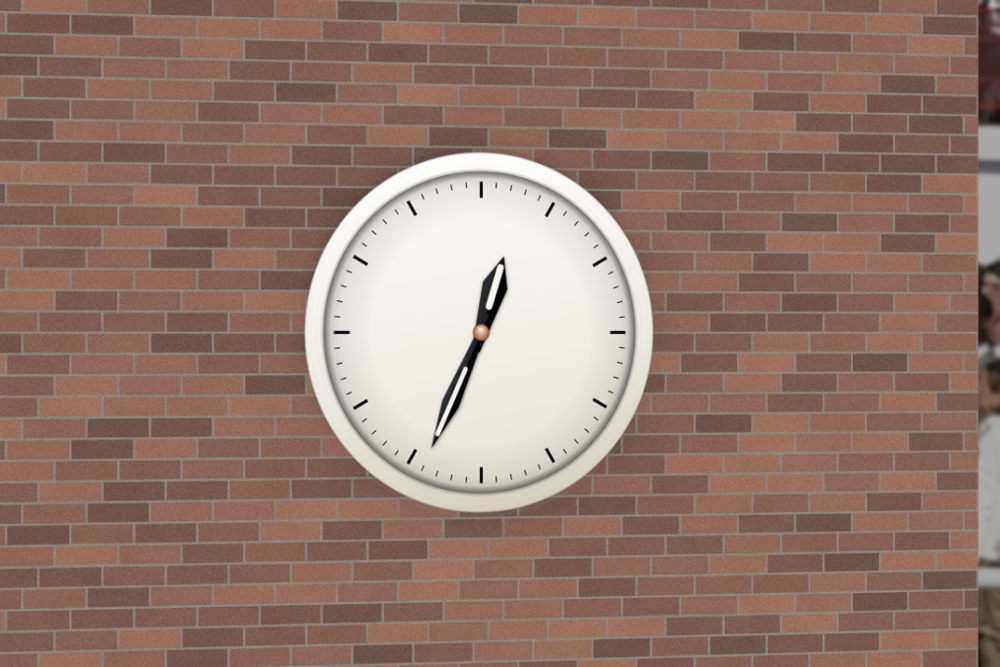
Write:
12,34
